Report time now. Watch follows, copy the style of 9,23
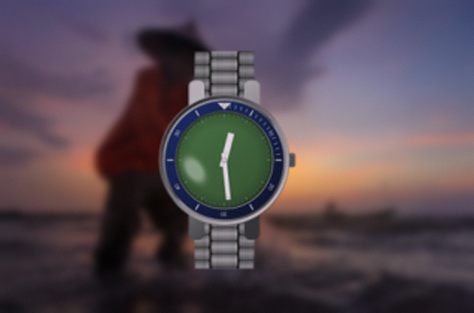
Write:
12,29
